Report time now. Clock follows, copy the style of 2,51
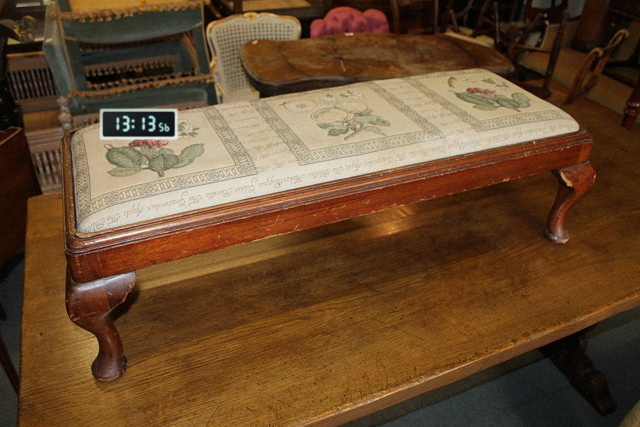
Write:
13,13
